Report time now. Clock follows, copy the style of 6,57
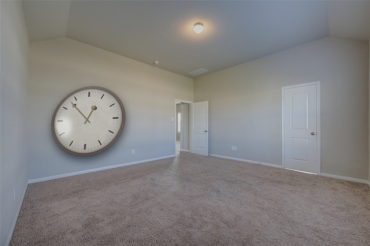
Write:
12,53
